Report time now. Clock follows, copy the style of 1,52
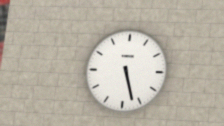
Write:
5,27
